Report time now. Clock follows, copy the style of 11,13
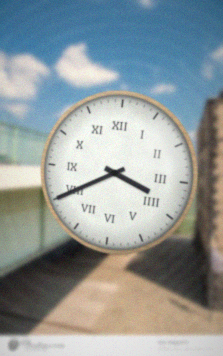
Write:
3,40
